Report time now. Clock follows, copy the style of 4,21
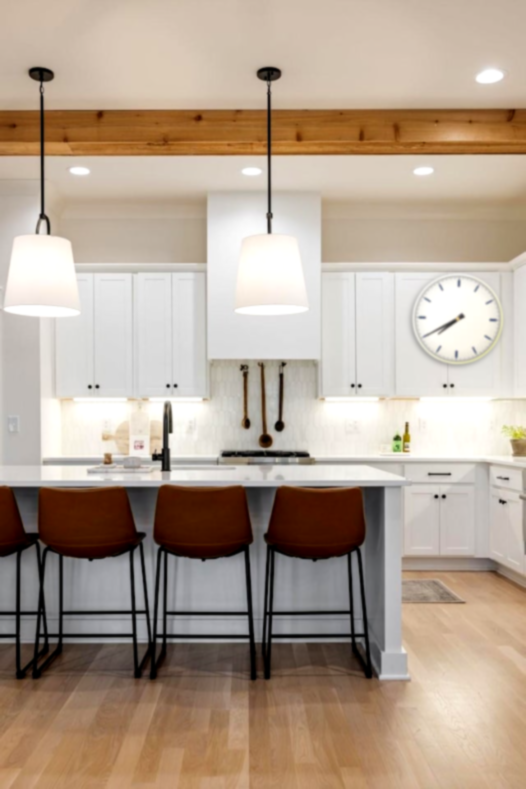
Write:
7,40
